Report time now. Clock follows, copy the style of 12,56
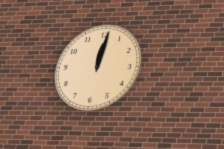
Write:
12,01
